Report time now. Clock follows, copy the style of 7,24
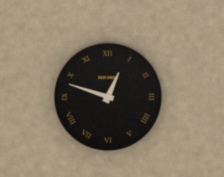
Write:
12,48
